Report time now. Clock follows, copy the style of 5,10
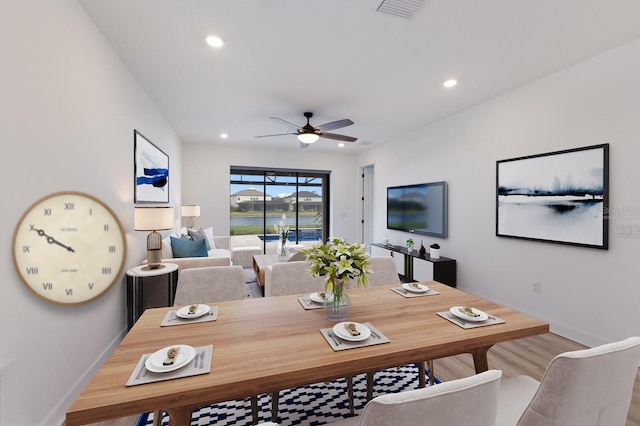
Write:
9,50
